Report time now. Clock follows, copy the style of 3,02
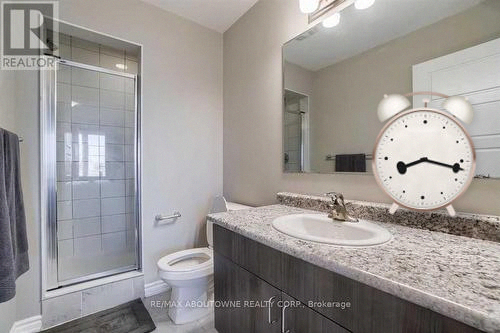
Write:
8,17
